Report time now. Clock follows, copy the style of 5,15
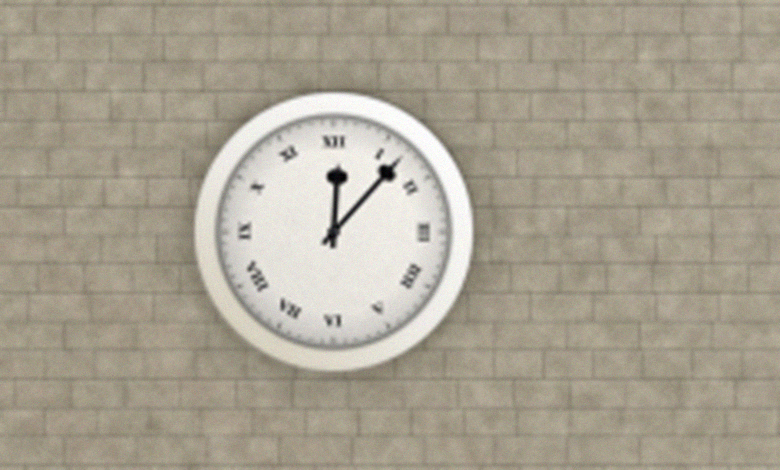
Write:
12,07
